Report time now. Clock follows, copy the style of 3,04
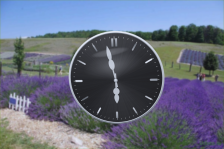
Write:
5,58
